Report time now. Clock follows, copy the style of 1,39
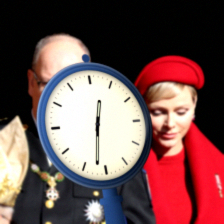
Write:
12,32
